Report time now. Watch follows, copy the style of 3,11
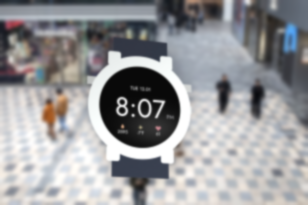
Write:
8,07
